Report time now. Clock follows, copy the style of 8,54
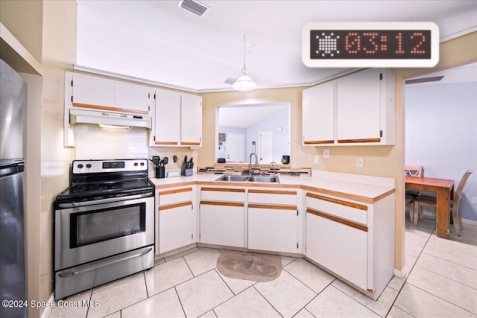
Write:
3,12
